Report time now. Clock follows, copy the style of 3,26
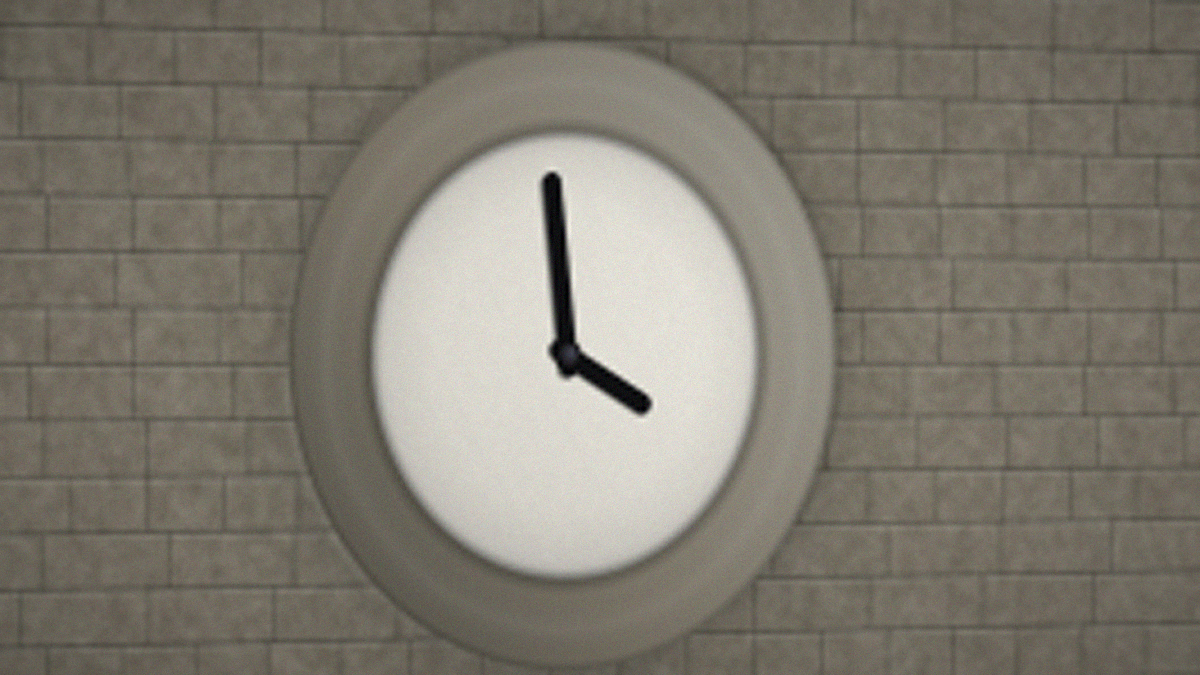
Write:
3,59
